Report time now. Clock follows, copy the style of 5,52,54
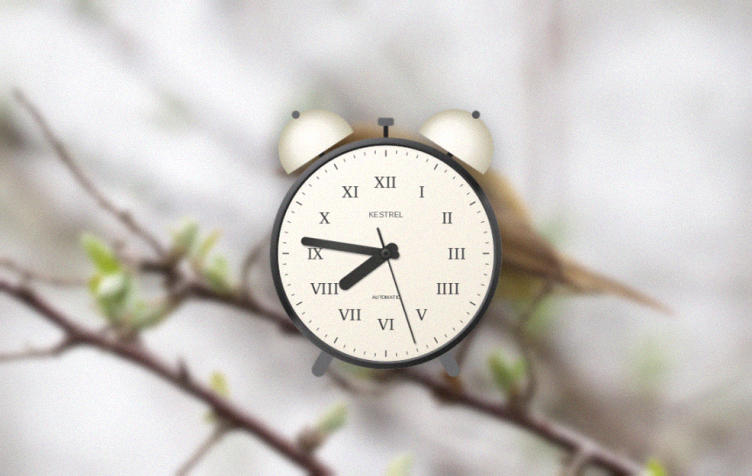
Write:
7,46,27
